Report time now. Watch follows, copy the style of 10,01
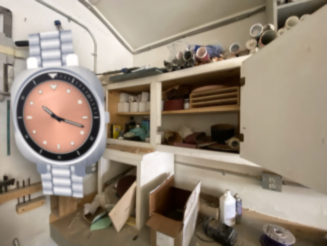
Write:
10,18
